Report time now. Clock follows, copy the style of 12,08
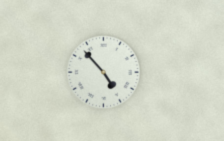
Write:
4,53
